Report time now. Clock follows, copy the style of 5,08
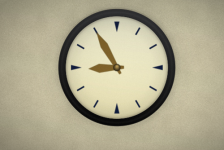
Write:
8,55
